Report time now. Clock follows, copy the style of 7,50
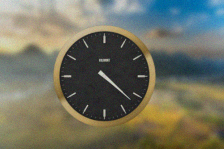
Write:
4,22
